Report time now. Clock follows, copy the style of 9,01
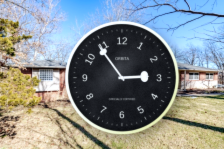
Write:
2,54
